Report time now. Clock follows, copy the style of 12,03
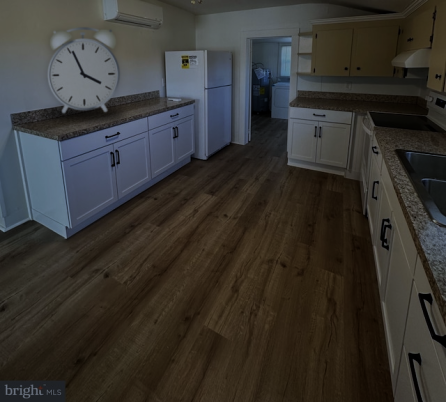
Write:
3,56
